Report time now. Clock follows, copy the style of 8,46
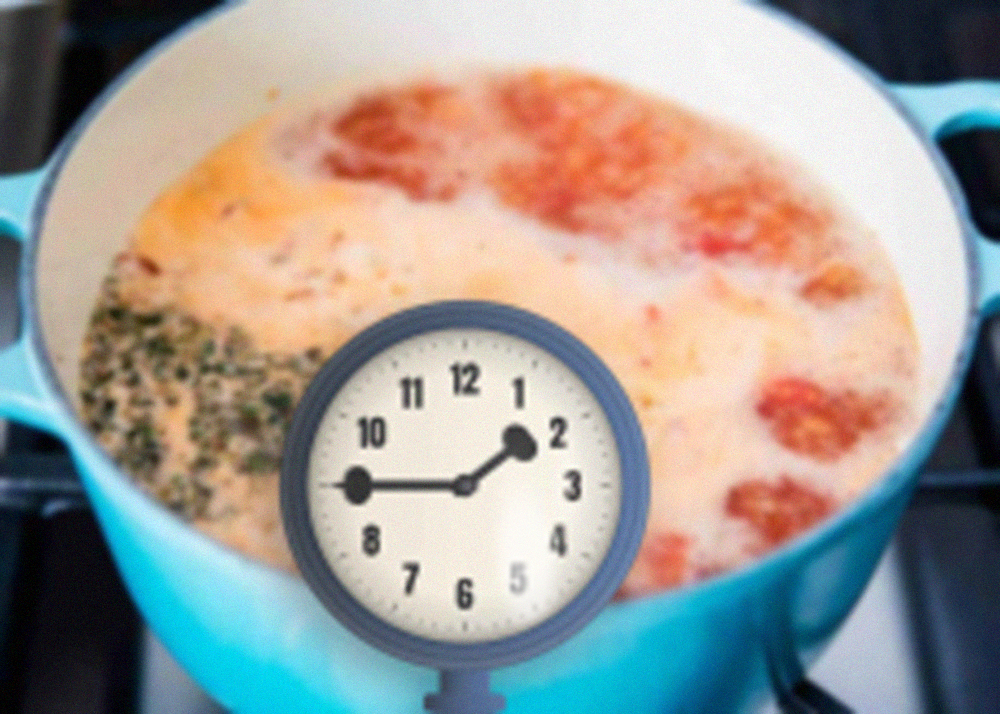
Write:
1,45
